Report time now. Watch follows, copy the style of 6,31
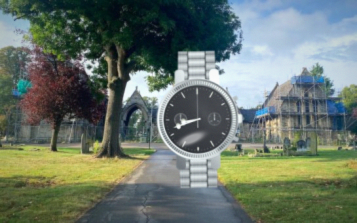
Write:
8,42
